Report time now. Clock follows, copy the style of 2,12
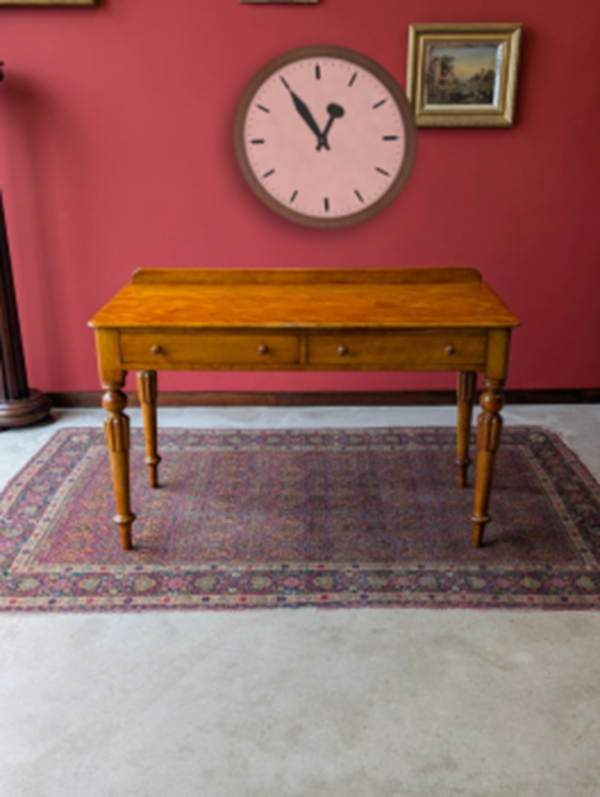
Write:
12,55
